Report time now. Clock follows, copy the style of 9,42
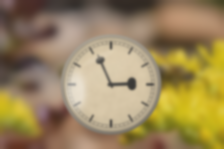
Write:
2,56
